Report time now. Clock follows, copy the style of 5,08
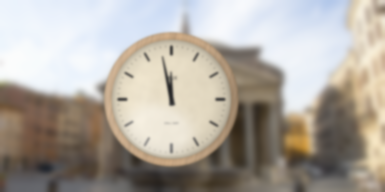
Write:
11,58
